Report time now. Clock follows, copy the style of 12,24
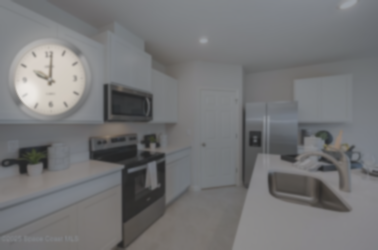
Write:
10,01
